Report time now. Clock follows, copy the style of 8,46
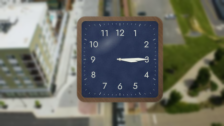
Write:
3,15
